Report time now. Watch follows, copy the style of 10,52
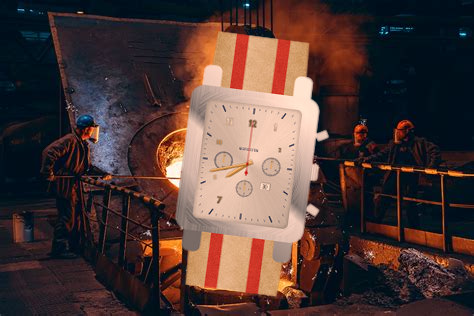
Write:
7,42
